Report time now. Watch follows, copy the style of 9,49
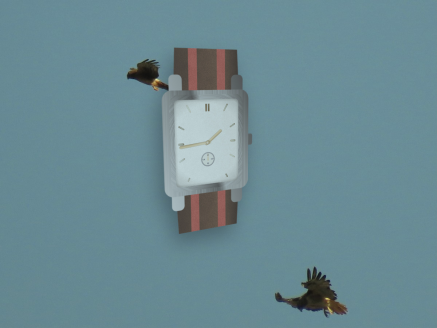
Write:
1,44
